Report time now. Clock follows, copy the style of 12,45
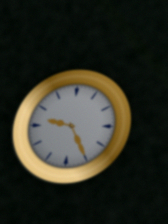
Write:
9,25
